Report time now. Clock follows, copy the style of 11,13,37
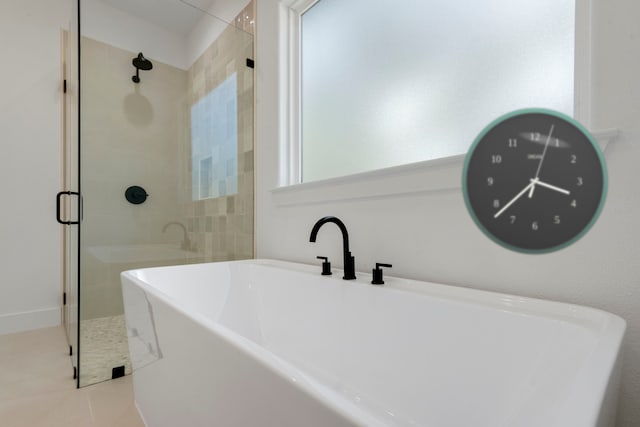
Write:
3,38,03
